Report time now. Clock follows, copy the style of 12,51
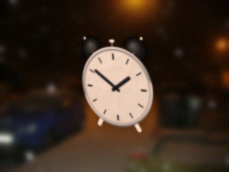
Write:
1,51
